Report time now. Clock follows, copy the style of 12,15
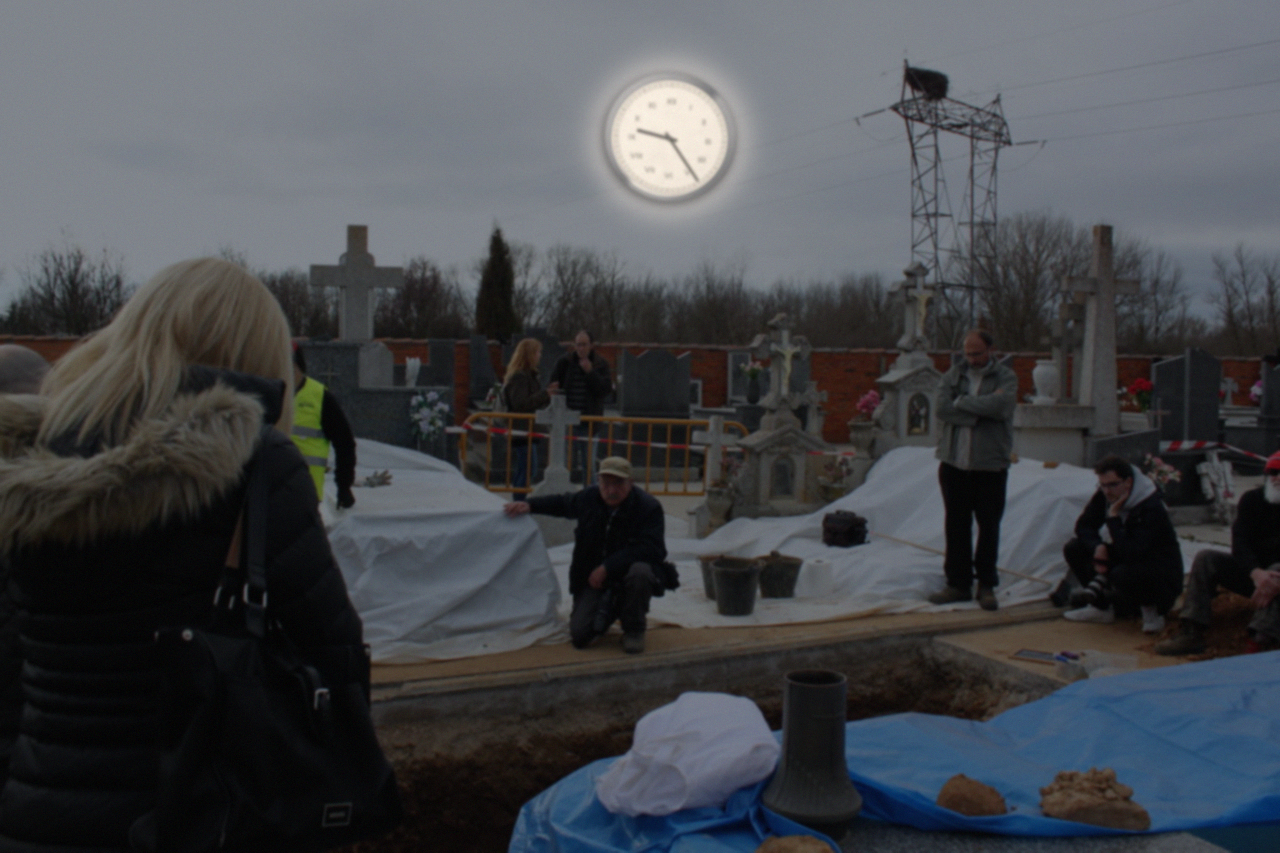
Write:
9,24
